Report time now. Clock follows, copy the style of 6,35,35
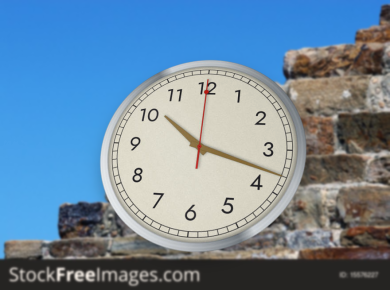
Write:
10,18,00
